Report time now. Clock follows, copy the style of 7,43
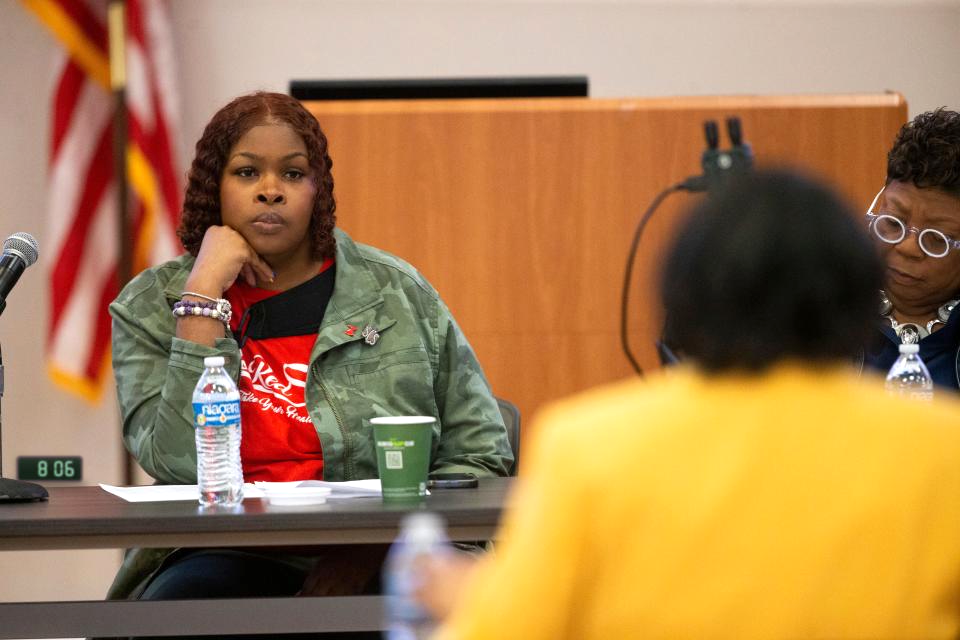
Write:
8,06
